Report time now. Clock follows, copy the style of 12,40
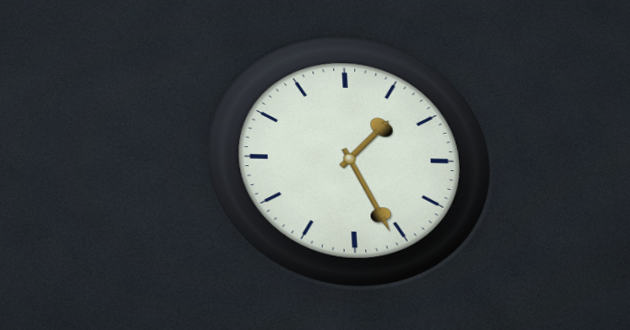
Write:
1,26
